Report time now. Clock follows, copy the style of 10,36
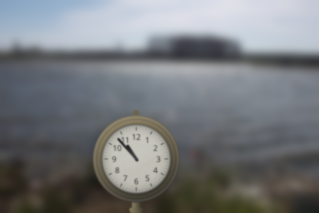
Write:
10,53
